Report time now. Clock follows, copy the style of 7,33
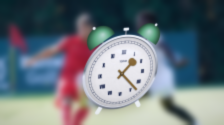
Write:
1,23
